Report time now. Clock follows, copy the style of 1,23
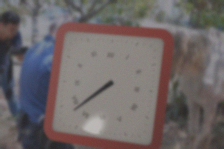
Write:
7,38
